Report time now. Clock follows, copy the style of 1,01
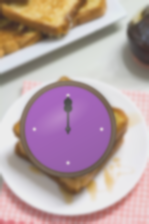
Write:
12,00
